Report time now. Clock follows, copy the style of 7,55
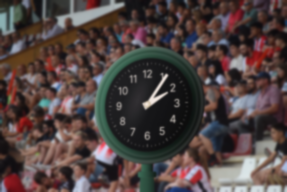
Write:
2,06
